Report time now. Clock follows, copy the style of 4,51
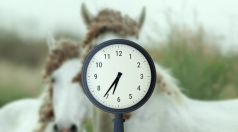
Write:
6,36
